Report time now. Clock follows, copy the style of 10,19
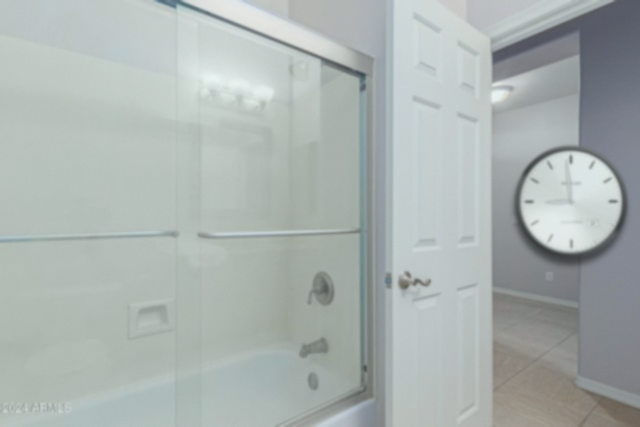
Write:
8,59
